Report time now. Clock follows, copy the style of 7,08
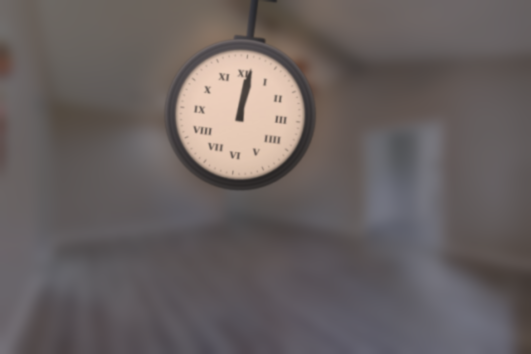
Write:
12,01
